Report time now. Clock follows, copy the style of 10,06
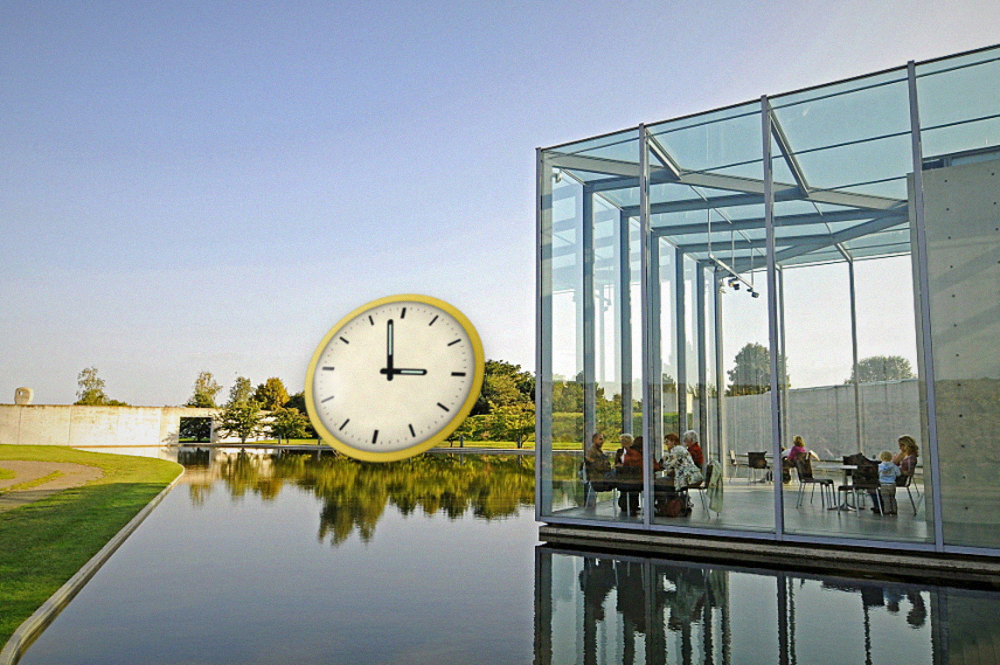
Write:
2,58
